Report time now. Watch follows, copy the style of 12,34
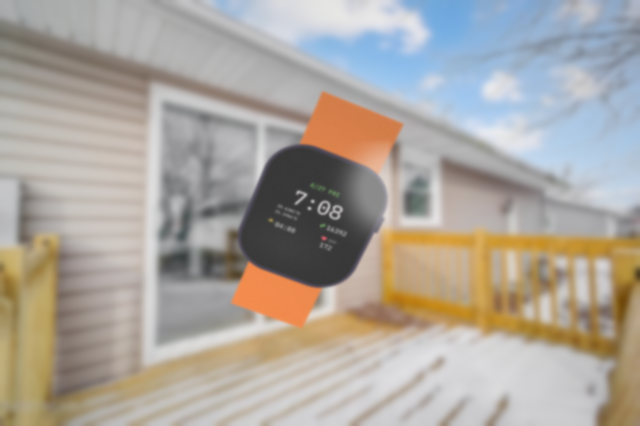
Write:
7,08
